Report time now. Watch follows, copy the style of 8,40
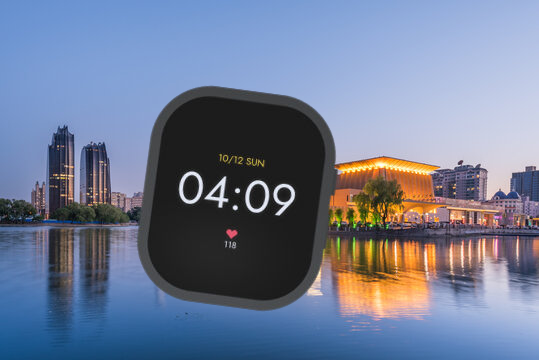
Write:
4,09
